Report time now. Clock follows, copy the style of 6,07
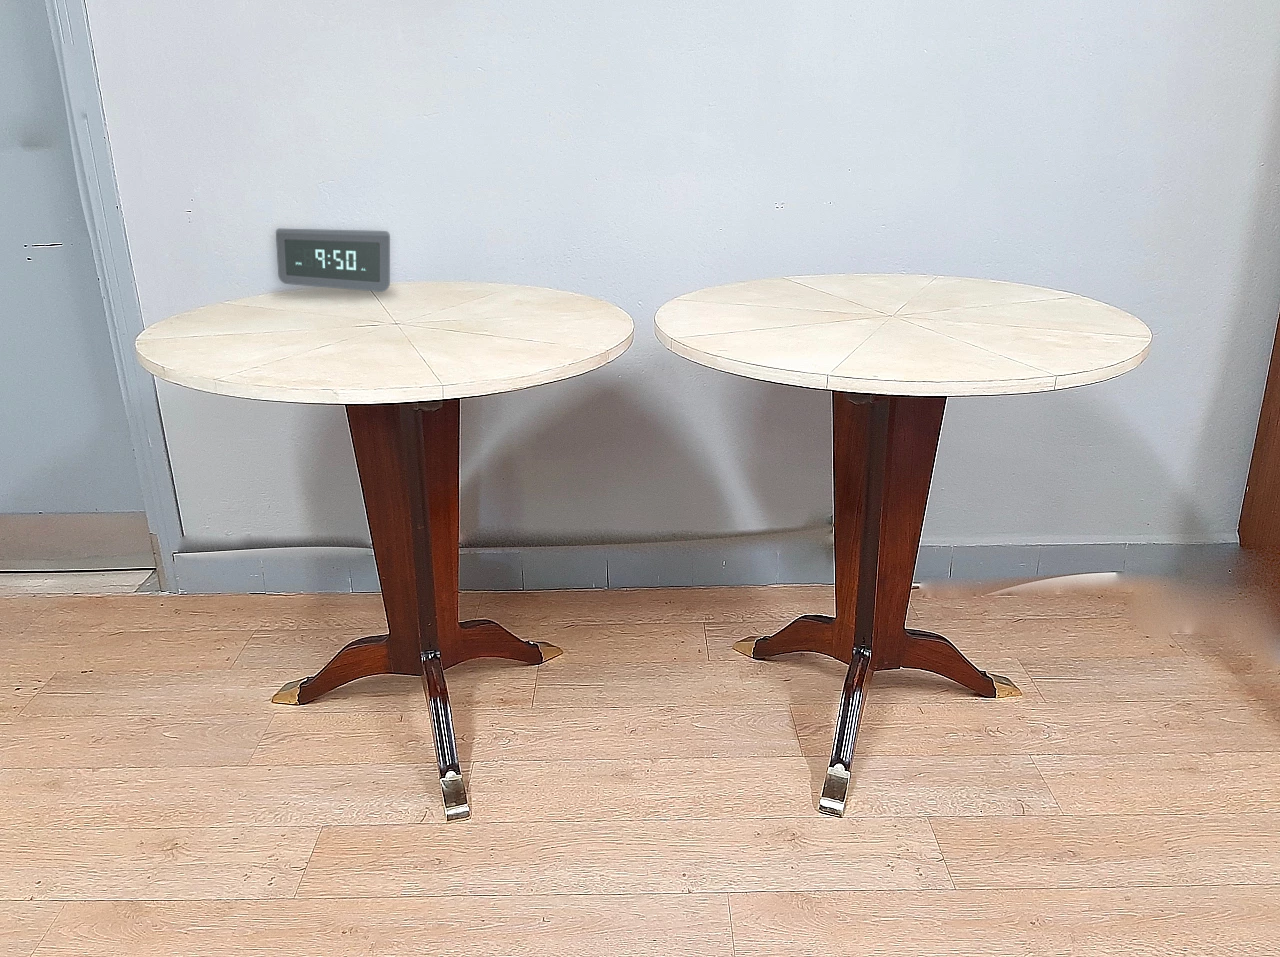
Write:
9,50
